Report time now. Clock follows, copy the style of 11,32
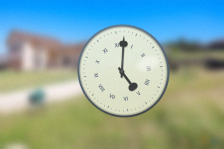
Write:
5,02
